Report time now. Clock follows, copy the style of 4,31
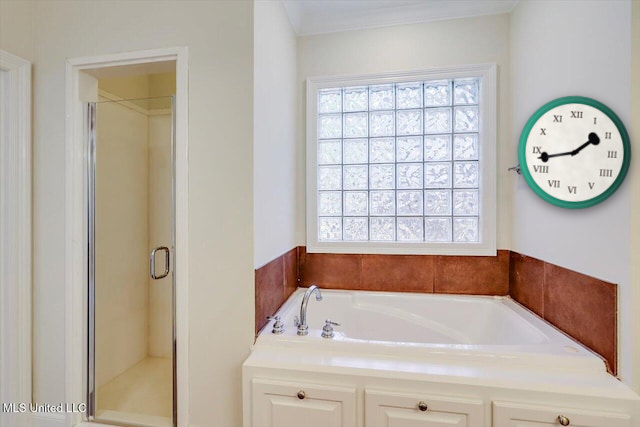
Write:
1,43
